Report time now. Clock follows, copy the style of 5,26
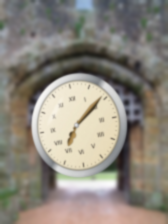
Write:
7,09
